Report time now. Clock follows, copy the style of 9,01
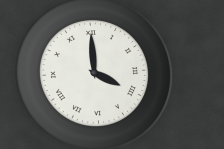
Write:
4,00
